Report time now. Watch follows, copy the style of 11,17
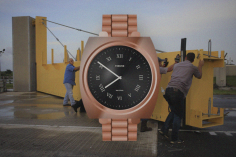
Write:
7,51
